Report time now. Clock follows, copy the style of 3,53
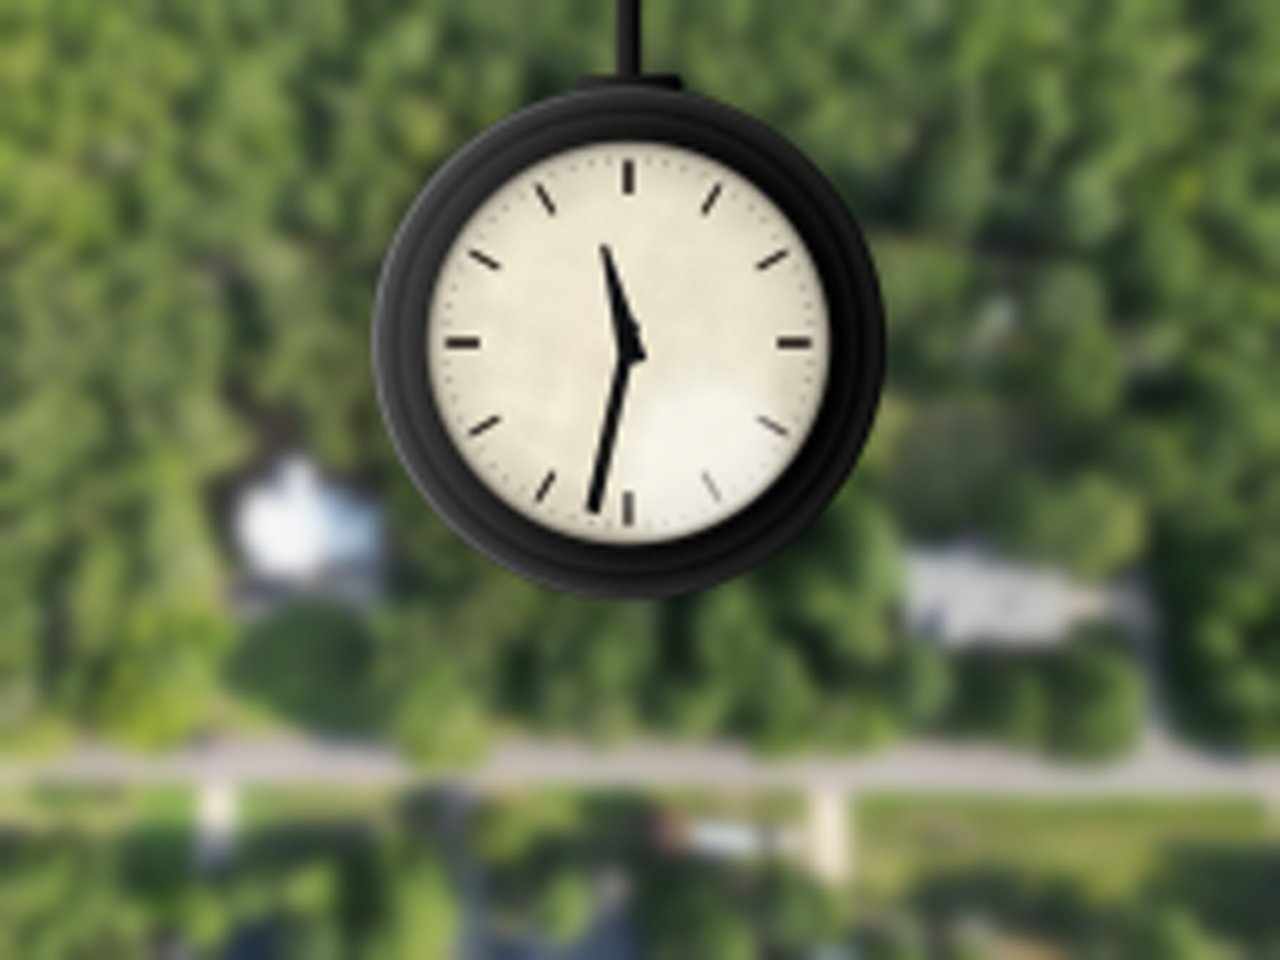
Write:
11,32
